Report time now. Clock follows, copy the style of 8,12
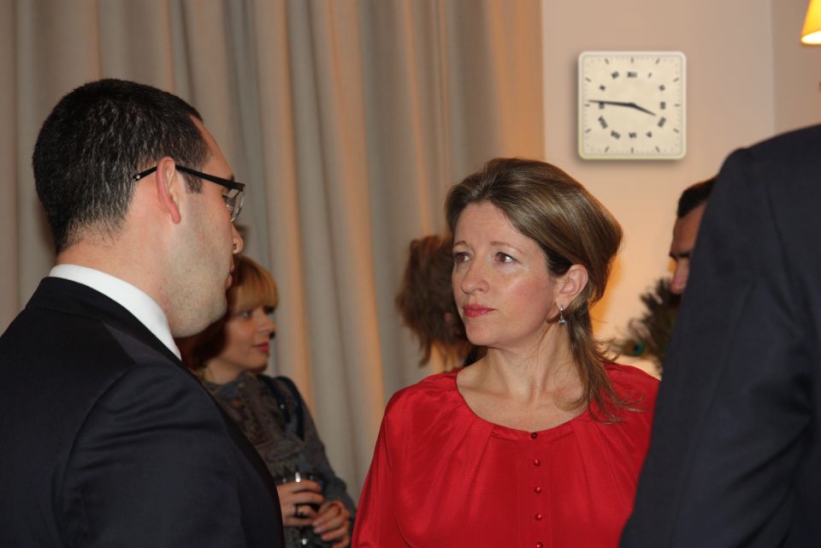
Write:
3,46
